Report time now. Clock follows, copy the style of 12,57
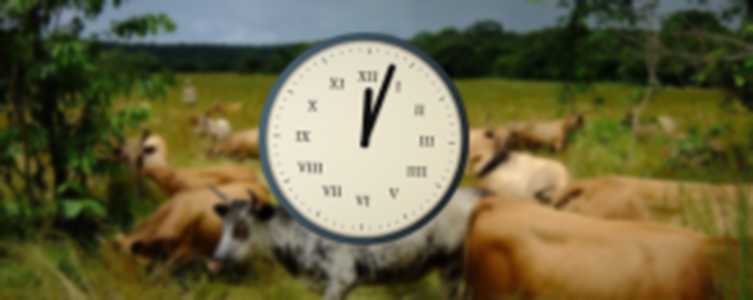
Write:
12,03
